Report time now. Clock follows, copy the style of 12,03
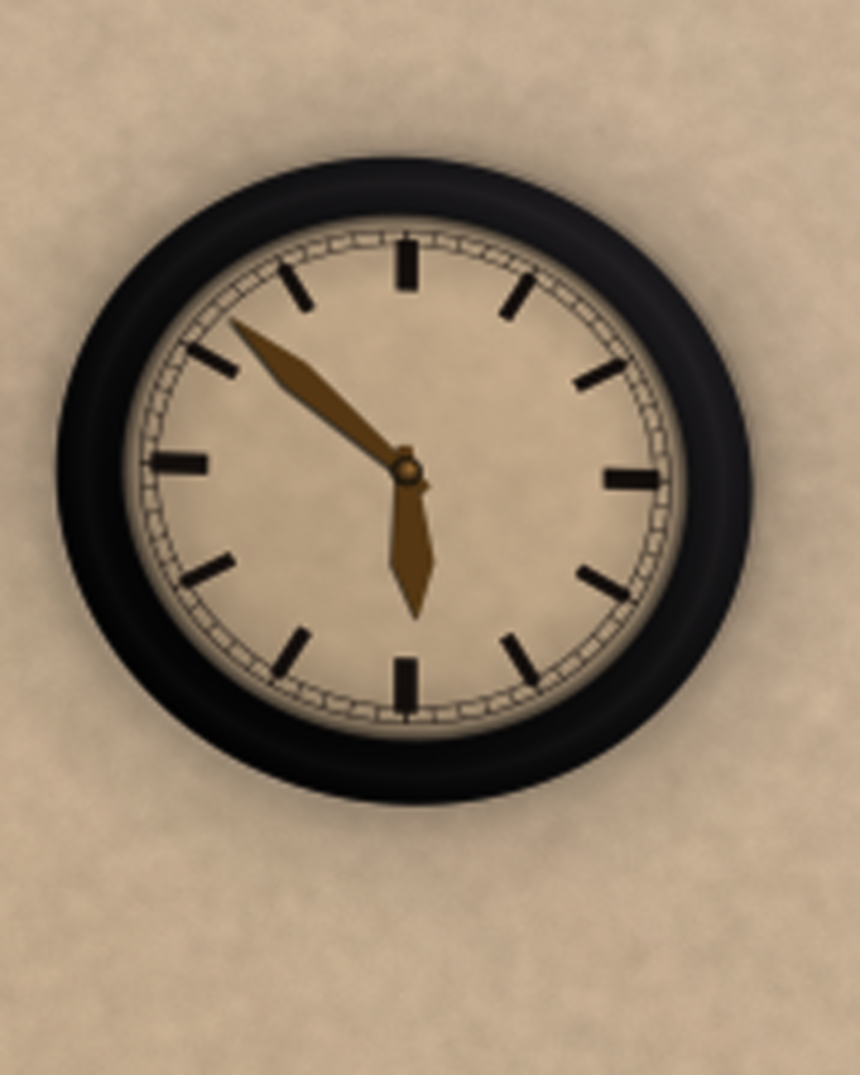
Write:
5,52
